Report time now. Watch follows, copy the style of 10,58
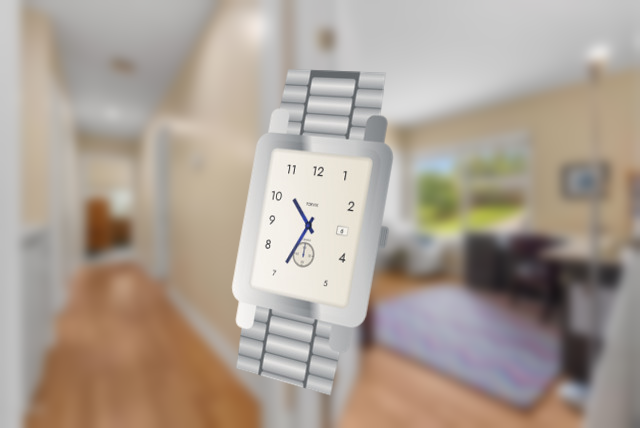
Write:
10,34
